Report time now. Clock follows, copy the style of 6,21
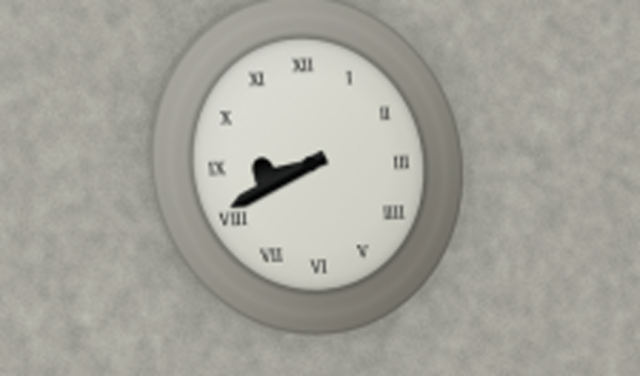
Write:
8,41
